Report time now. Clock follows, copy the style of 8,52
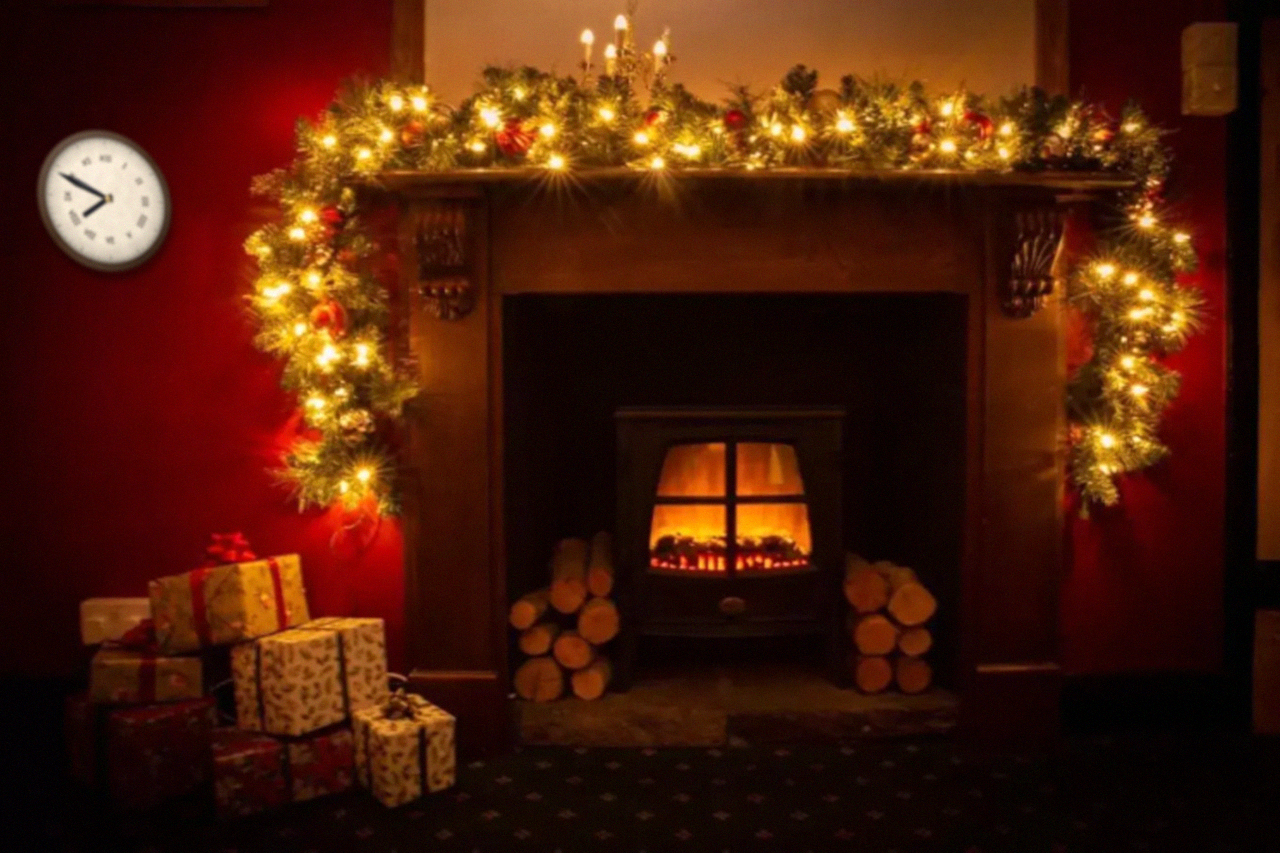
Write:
7,49
